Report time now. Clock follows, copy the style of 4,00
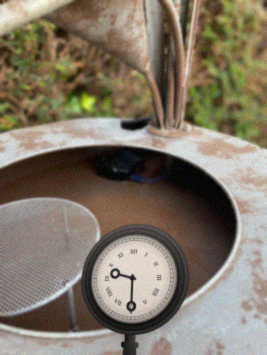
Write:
9,30
